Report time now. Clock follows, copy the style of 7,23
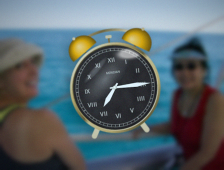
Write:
7,15
